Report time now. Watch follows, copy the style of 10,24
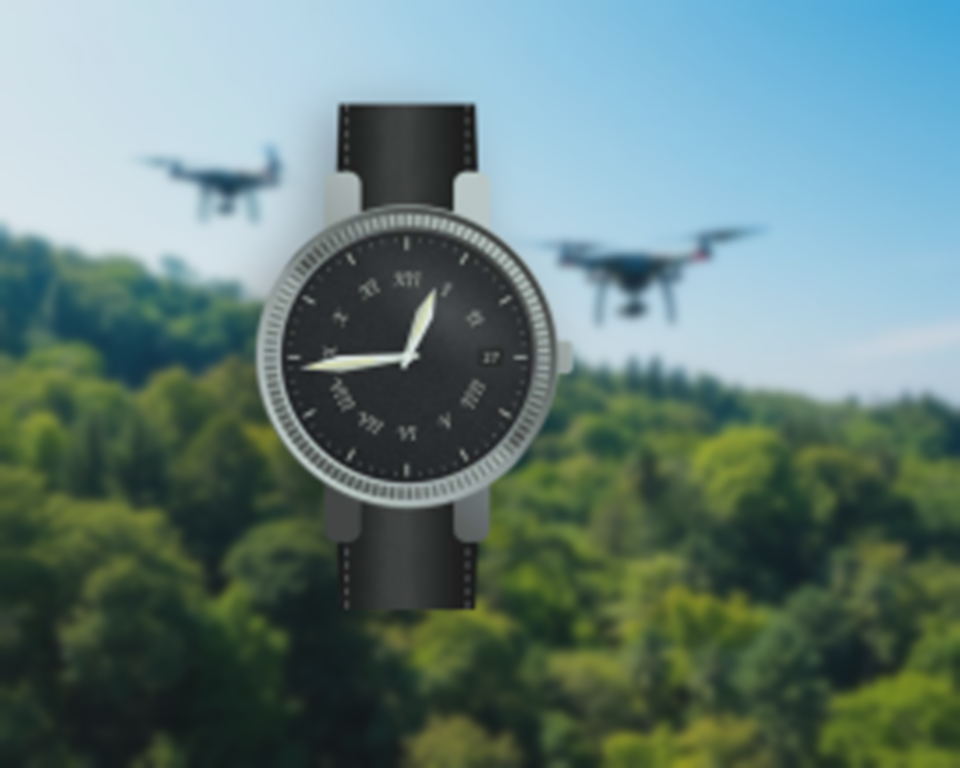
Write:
12,44
